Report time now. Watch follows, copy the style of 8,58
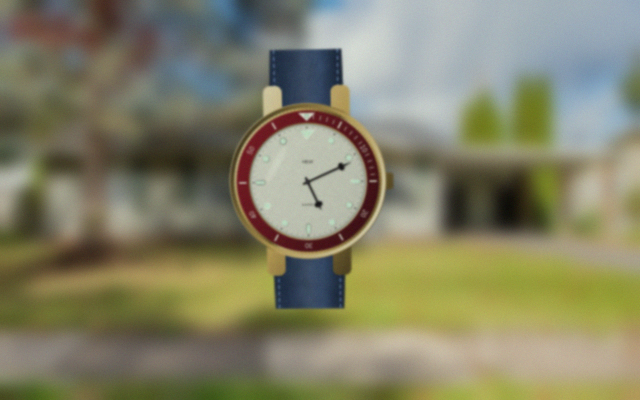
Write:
5,11
